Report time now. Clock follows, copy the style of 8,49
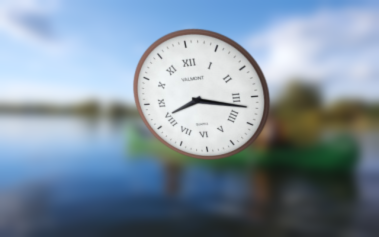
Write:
8,17
